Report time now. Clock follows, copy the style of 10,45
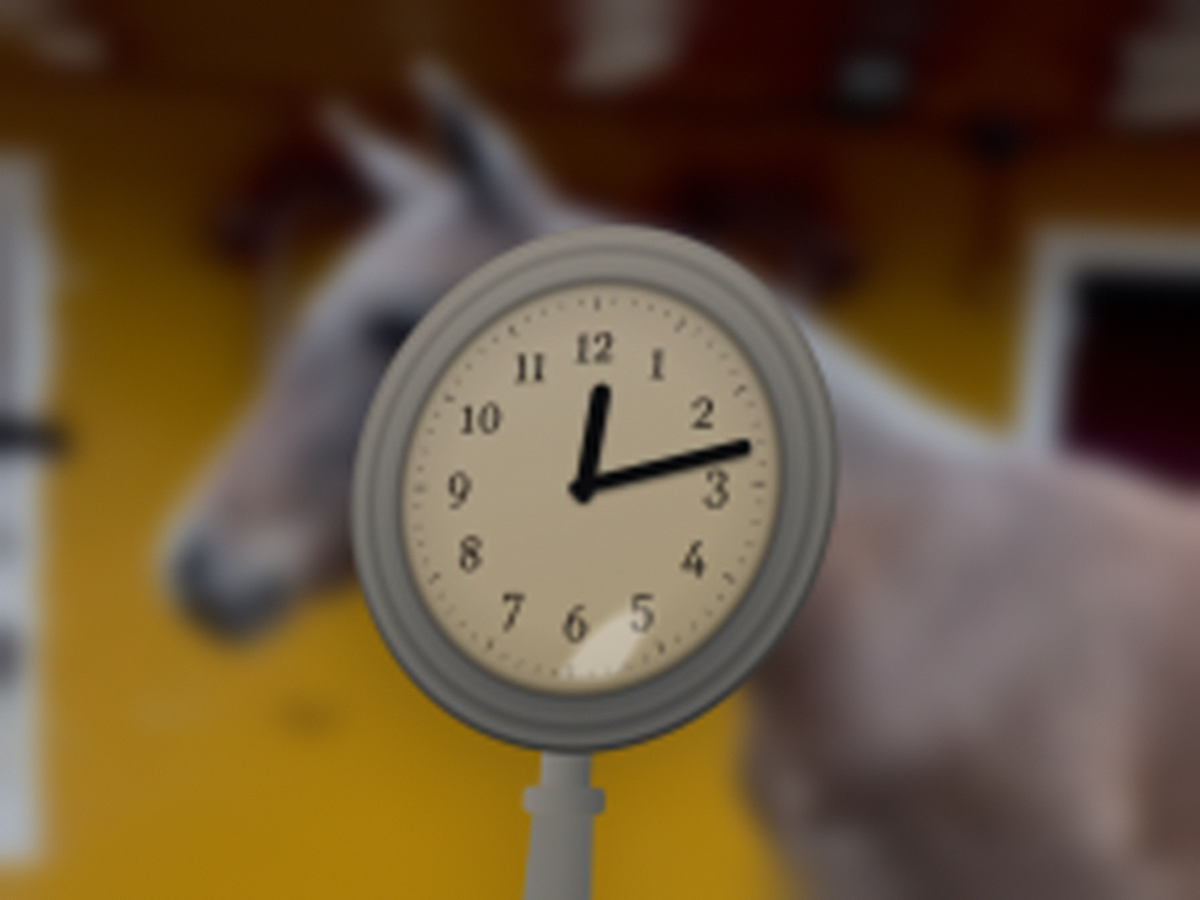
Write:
12,13
